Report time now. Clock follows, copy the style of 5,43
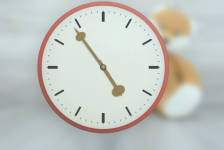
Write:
4,54
